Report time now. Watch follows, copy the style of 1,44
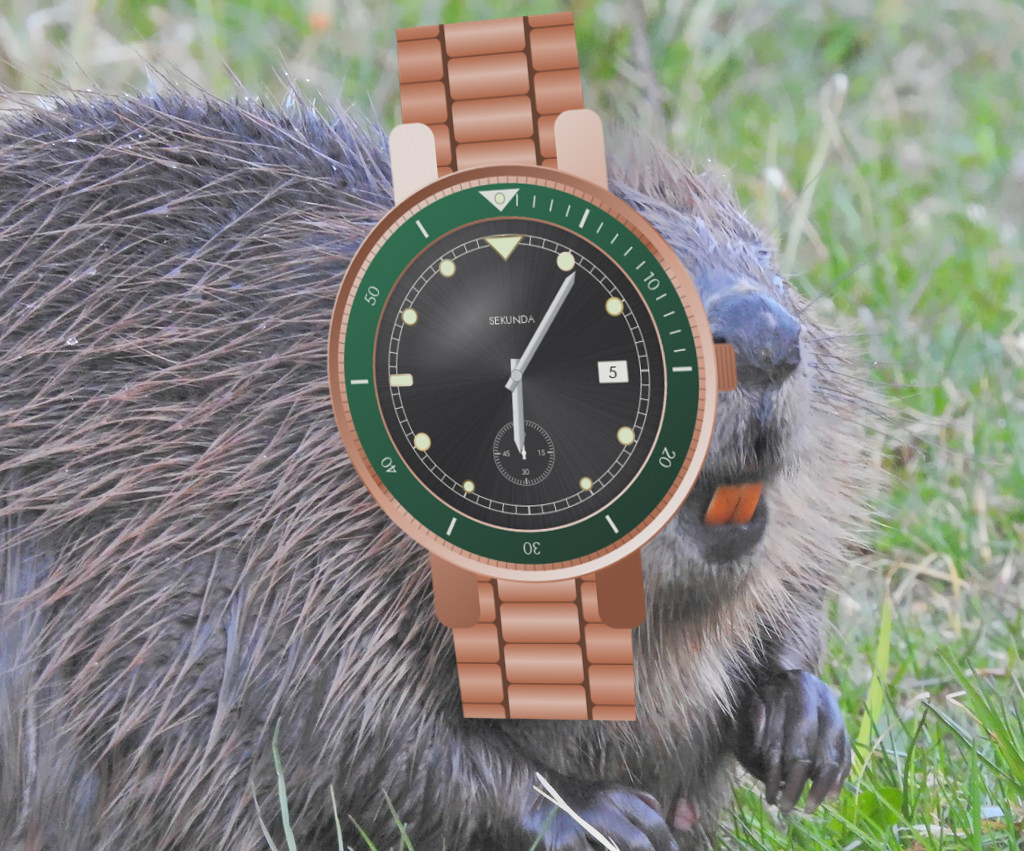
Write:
6,06
